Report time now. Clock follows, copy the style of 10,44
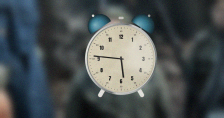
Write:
5,46
